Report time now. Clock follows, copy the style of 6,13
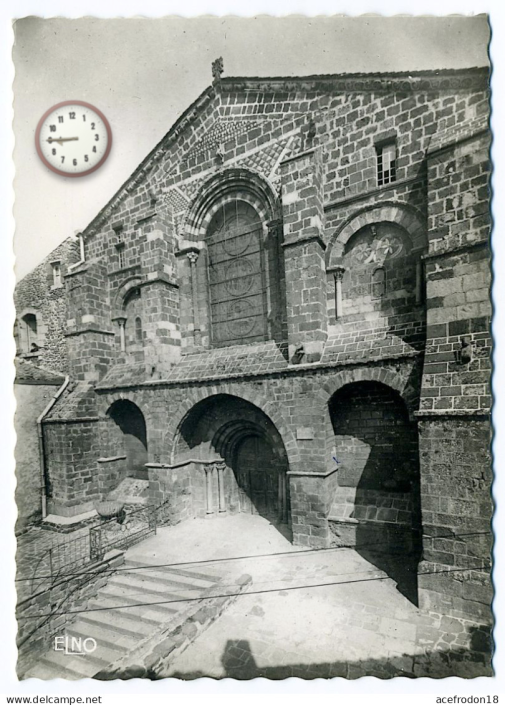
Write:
8,45
